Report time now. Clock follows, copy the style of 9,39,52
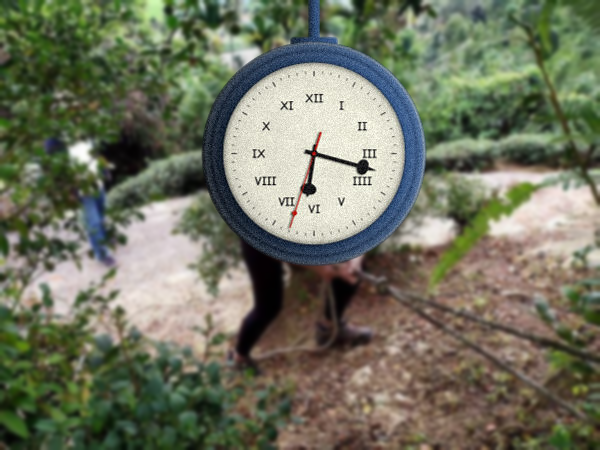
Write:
6,17,33
